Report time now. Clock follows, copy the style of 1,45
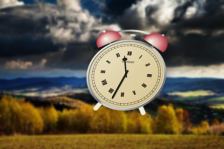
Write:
11,33
